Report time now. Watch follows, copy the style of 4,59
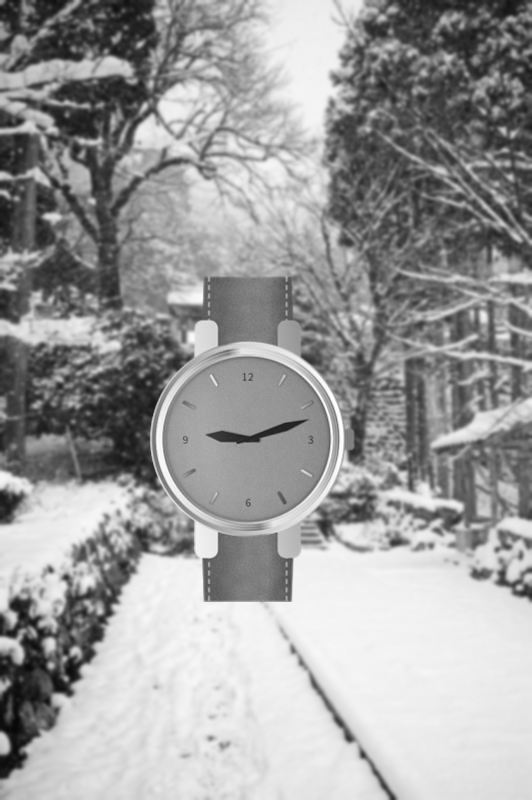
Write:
9,12
